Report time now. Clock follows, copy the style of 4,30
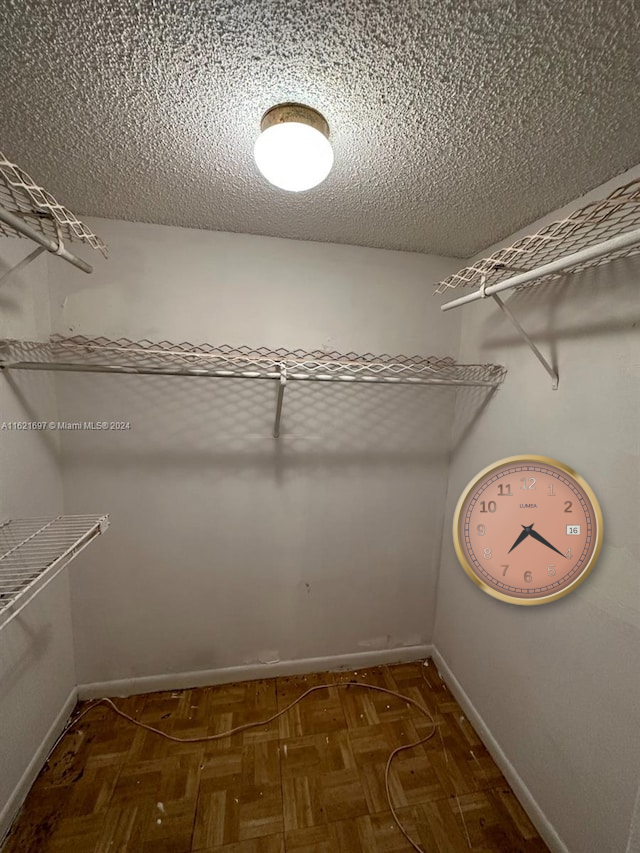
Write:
7,21
